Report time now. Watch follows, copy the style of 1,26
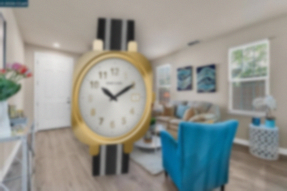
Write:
10,10
